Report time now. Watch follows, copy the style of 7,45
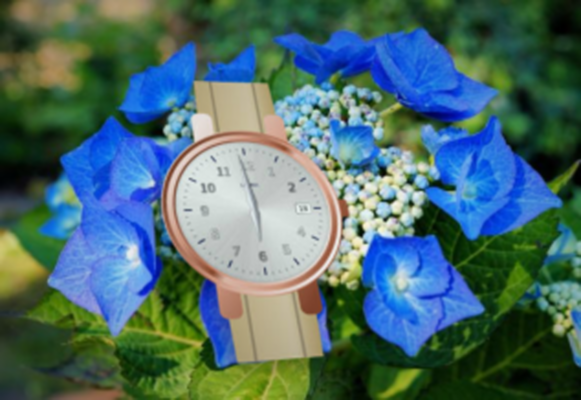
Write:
5,59
